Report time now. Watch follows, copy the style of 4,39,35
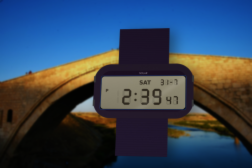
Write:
2,39,47
